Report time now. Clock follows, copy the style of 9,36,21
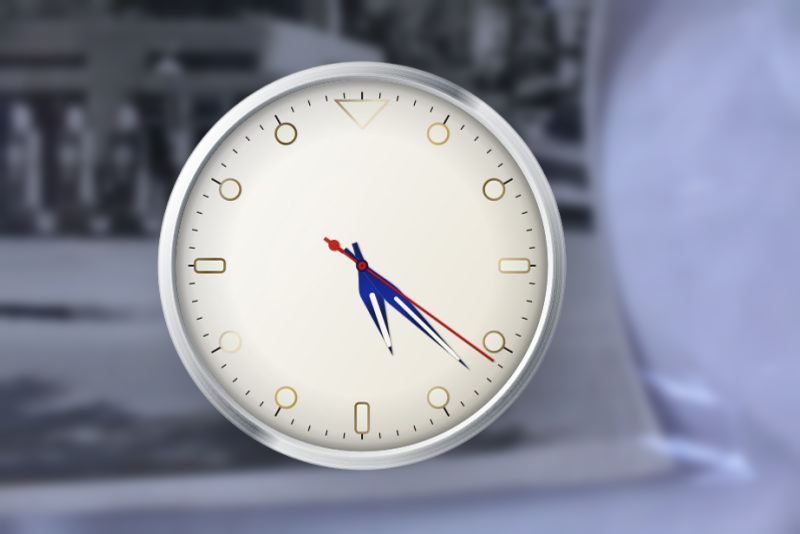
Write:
5,22,21
